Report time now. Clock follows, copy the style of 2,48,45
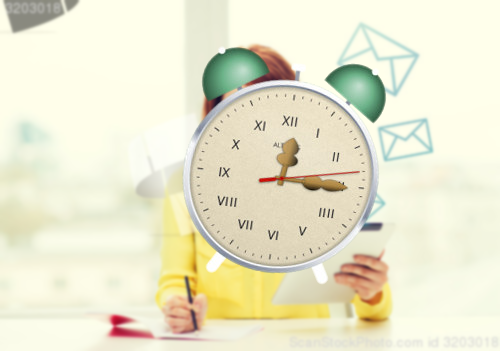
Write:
12,15,13
